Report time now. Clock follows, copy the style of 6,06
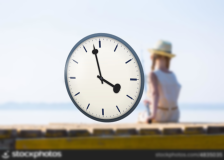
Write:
3,58
